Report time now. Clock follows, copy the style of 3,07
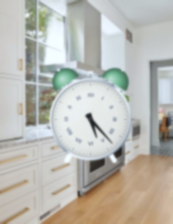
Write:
5,23
